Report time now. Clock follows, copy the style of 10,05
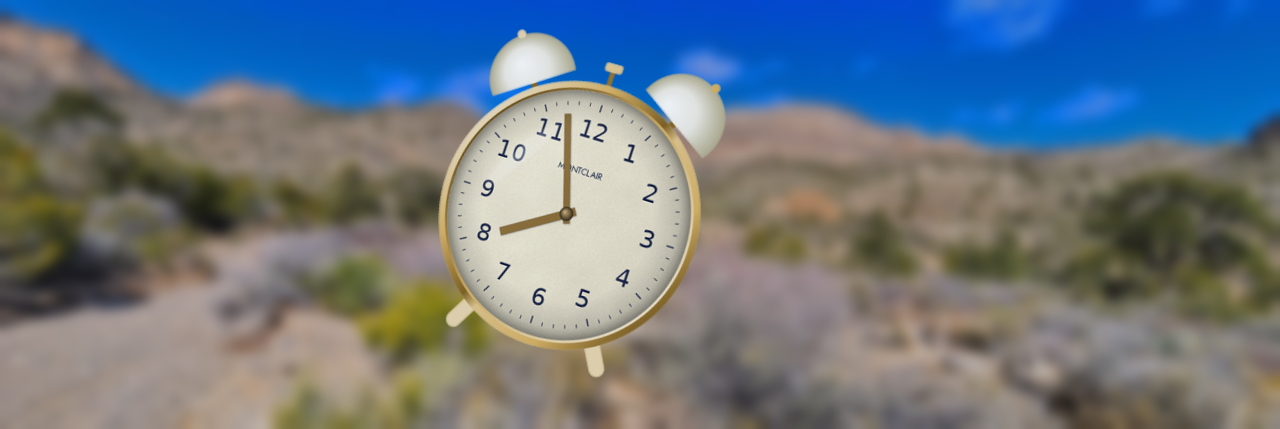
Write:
7,57
